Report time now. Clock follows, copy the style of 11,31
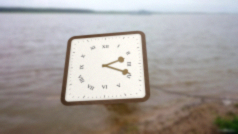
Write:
2,19
